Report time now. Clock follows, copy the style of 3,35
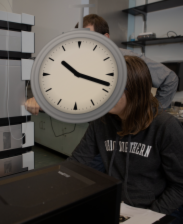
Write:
10,18
